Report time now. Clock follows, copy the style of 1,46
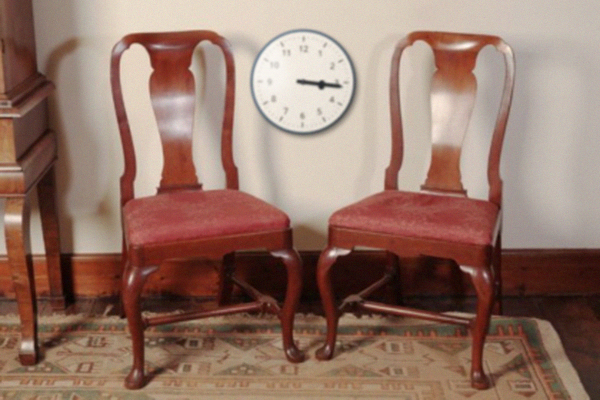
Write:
3,16
